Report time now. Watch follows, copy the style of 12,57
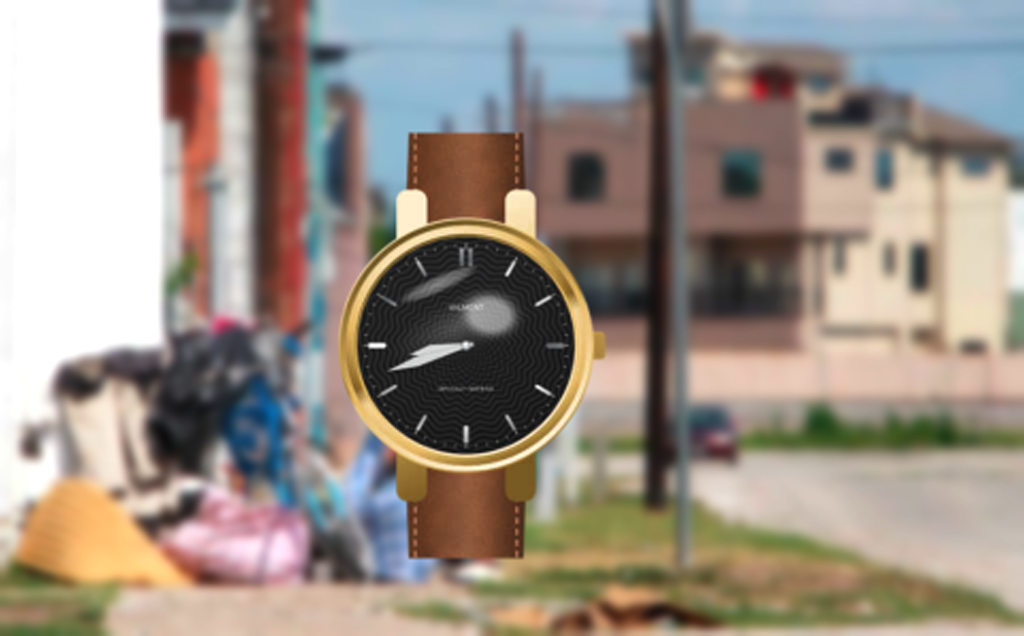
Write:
8,42
